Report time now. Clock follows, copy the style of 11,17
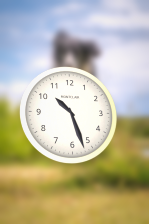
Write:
10,27
